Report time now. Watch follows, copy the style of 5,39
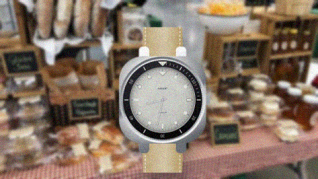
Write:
8,32
